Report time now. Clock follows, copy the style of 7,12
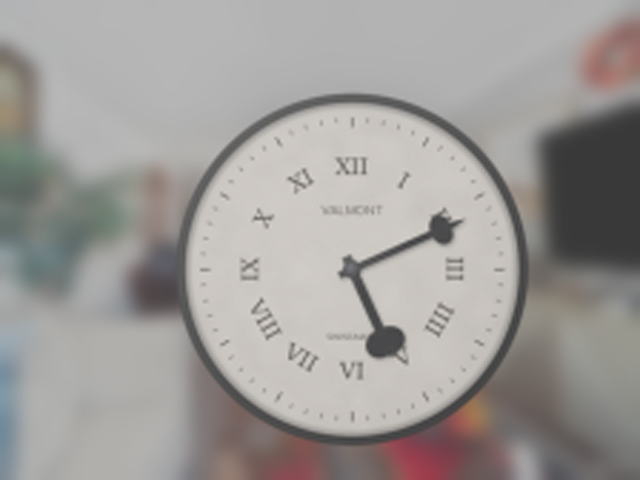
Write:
5,11
